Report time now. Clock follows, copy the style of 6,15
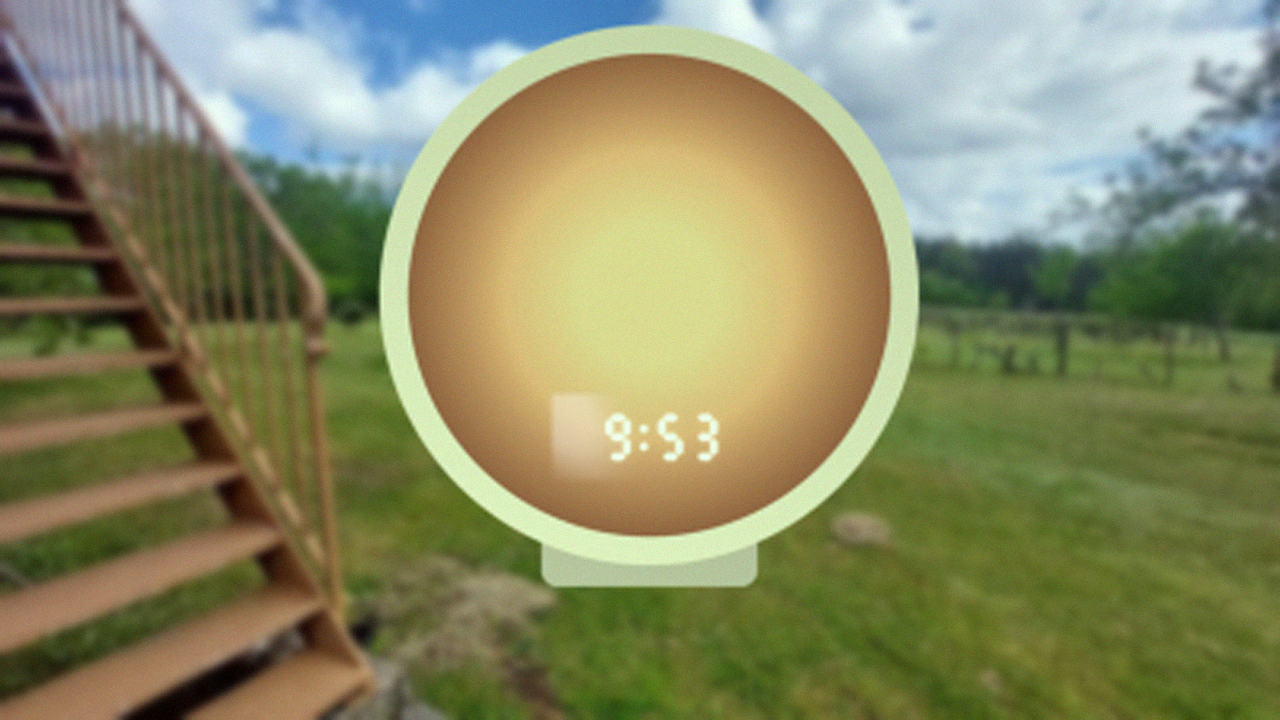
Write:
9,53
